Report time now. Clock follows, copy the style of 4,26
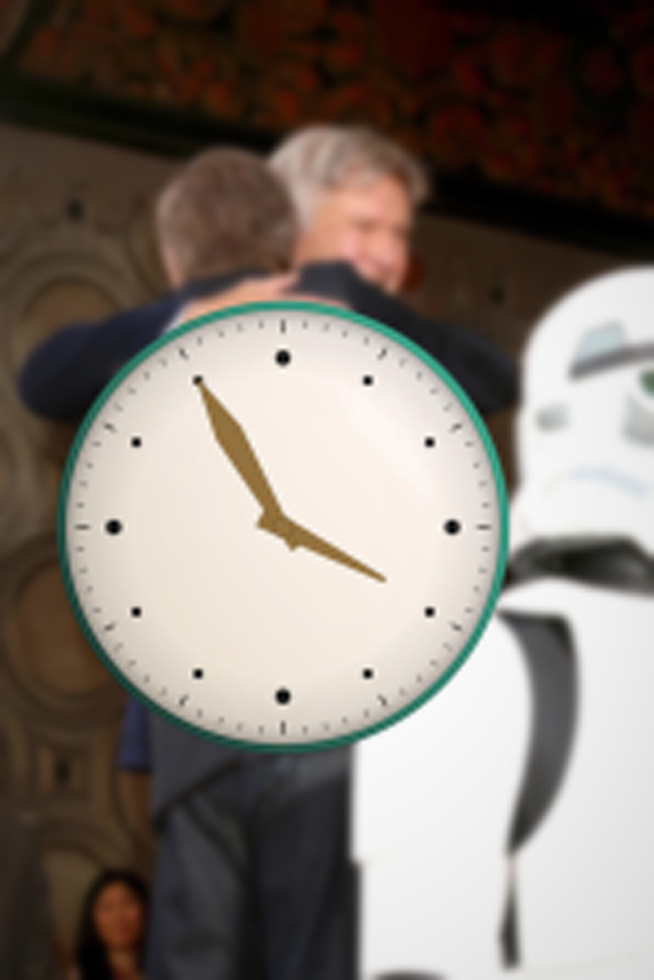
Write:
3,55
